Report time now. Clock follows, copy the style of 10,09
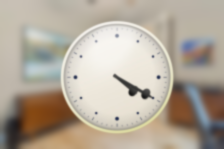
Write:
4,20
